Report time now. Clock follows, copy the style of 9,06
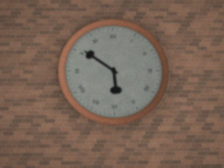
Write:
5,51
